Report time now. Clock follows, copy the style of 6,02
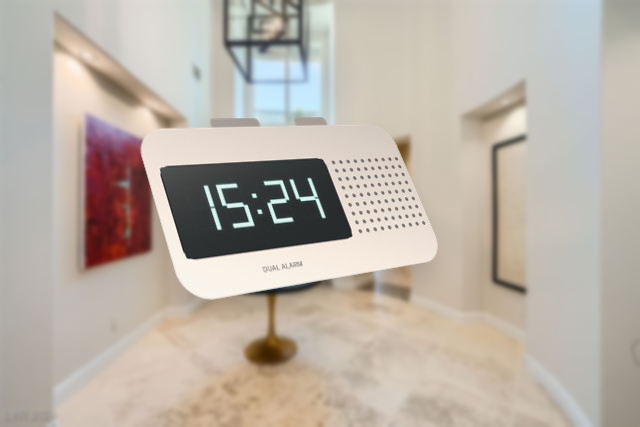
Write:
15,24
